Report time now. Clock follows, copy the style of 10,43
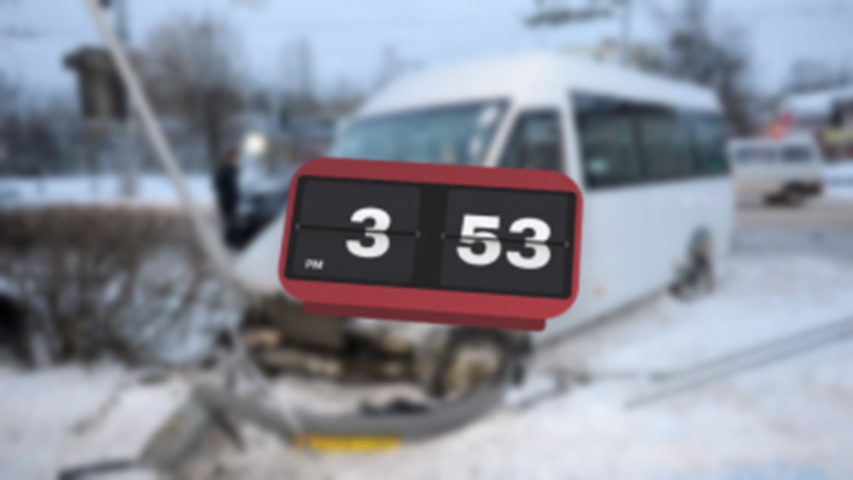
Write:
3,53
